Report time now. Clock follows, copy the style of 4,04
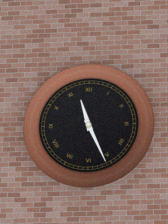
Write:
11,26
